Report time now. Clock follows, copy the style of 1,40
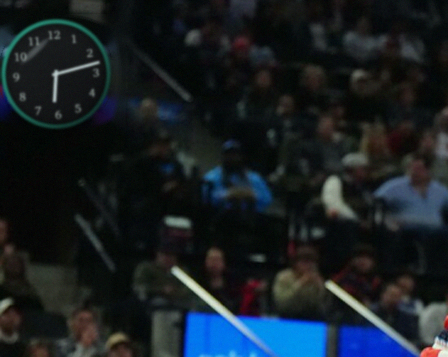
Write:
6,13
